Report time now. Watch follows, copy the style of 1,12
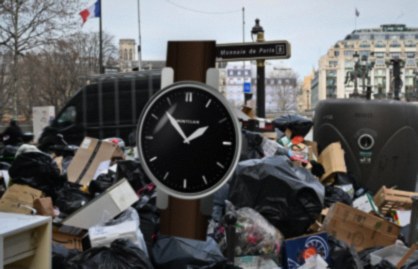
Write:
1,53
